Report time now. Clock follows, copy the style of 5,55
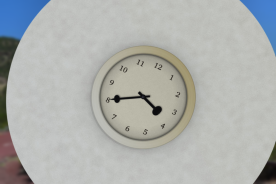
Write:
3,40
